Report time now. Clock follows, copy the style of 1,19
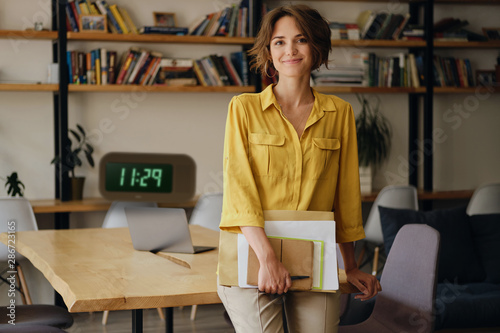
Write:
11,29
